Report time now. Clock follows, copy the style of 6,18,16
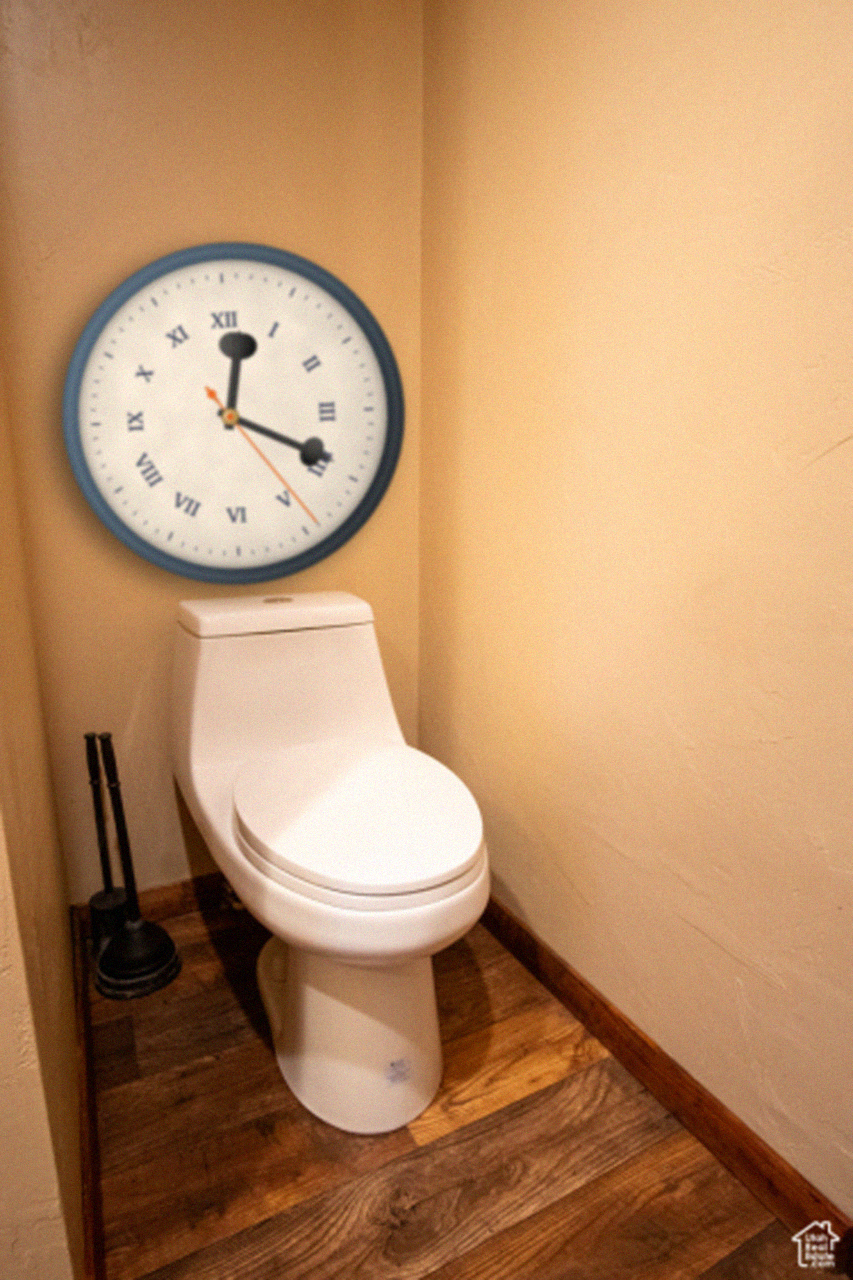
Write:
12,19,24
